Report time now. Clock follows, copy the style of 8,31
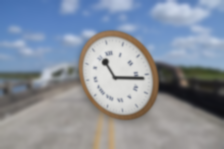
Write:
11,16
